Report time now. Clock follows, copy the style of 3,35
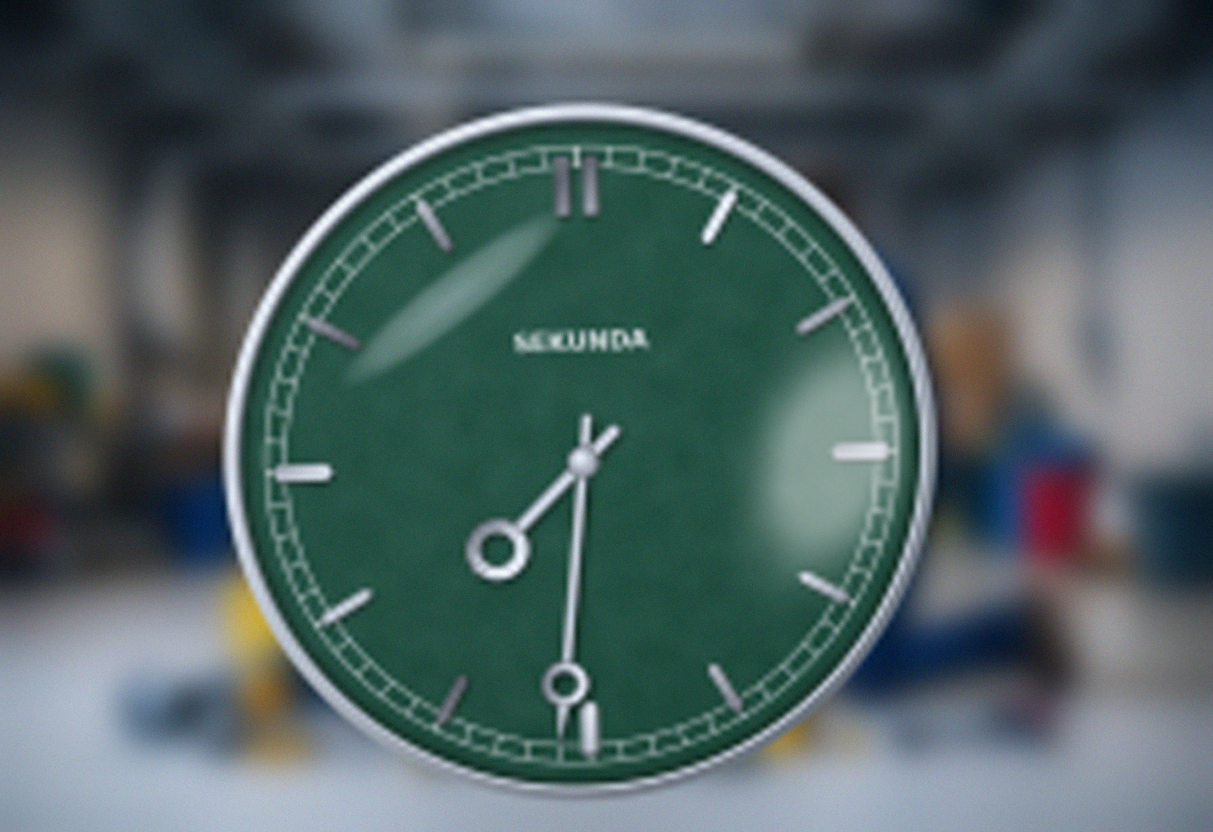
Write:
7,31
